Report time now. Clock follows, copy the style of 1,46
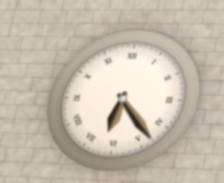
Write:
6,23
